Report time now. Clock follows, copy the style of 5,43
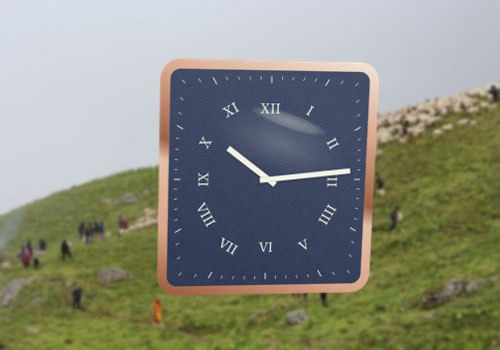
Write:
10,14
